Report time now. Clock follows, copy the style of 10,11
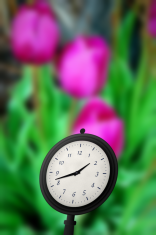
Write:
1,42
